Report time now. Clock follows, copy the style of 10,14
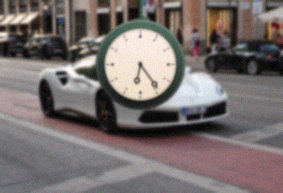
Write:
6,24
